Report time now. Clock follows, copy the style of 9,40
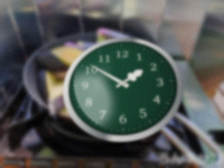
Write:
1,51
